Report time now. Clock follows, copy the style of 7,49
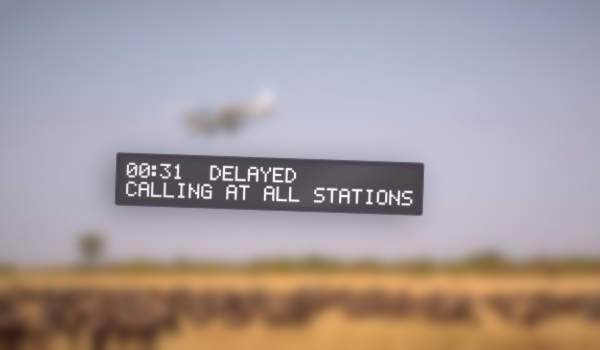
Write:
0,31
